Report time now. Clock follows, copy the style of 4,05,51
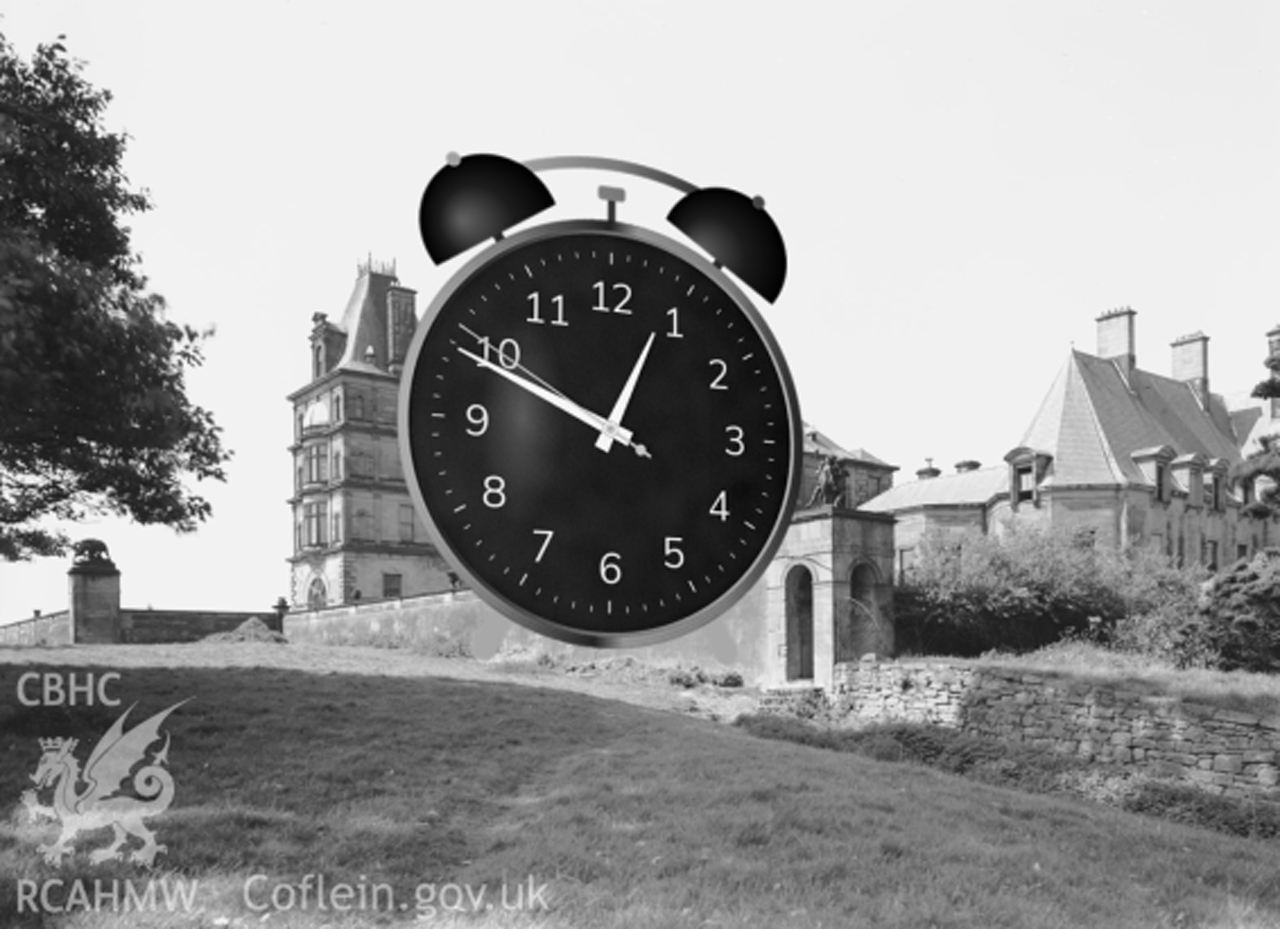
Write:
12,48,50
